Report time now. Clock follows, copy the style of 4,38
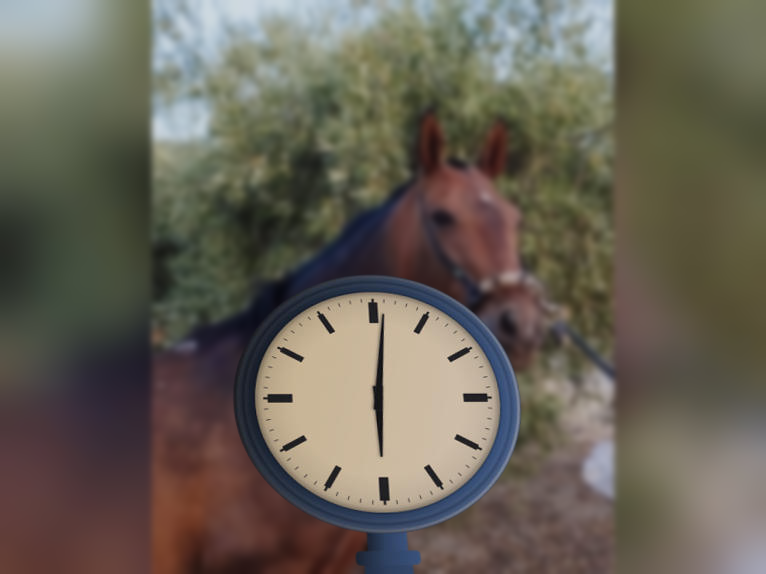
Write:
6,01
